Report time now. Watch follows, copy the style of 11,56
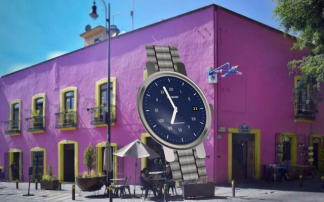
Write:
6,57
